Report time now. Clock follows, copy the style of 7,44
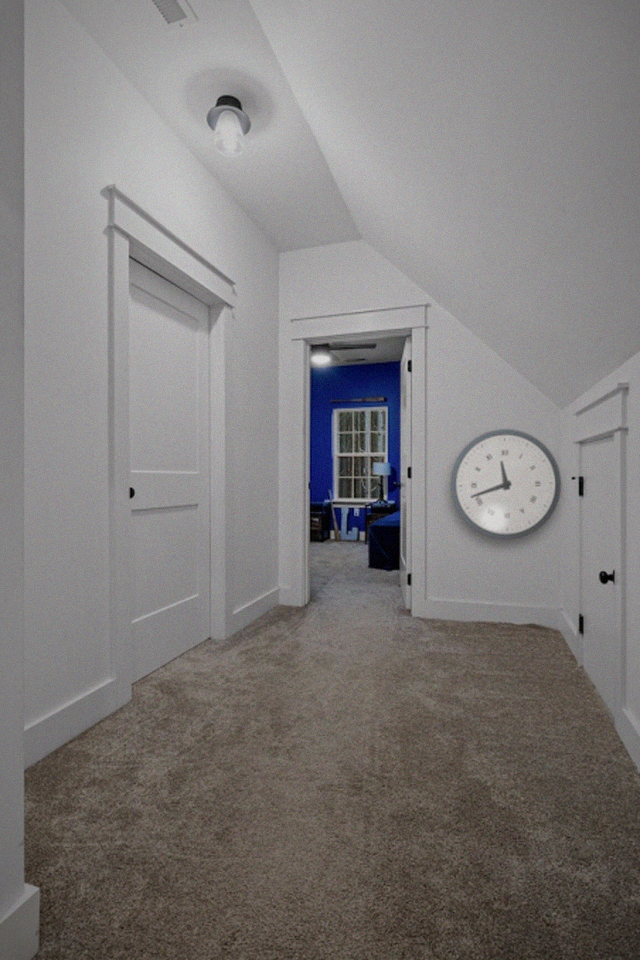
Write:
11,42
